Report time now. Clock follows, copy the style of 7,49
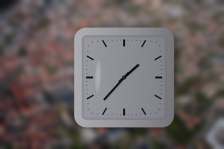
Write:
1,37
